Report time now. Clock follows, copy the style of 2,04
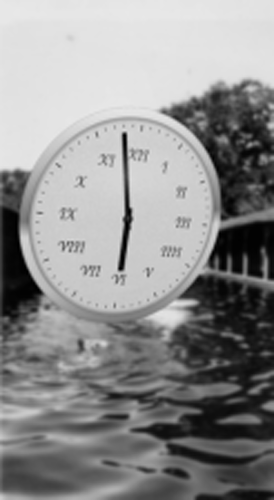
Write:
5,58
